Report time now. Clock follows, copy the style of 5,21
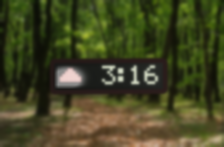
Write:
3,16
